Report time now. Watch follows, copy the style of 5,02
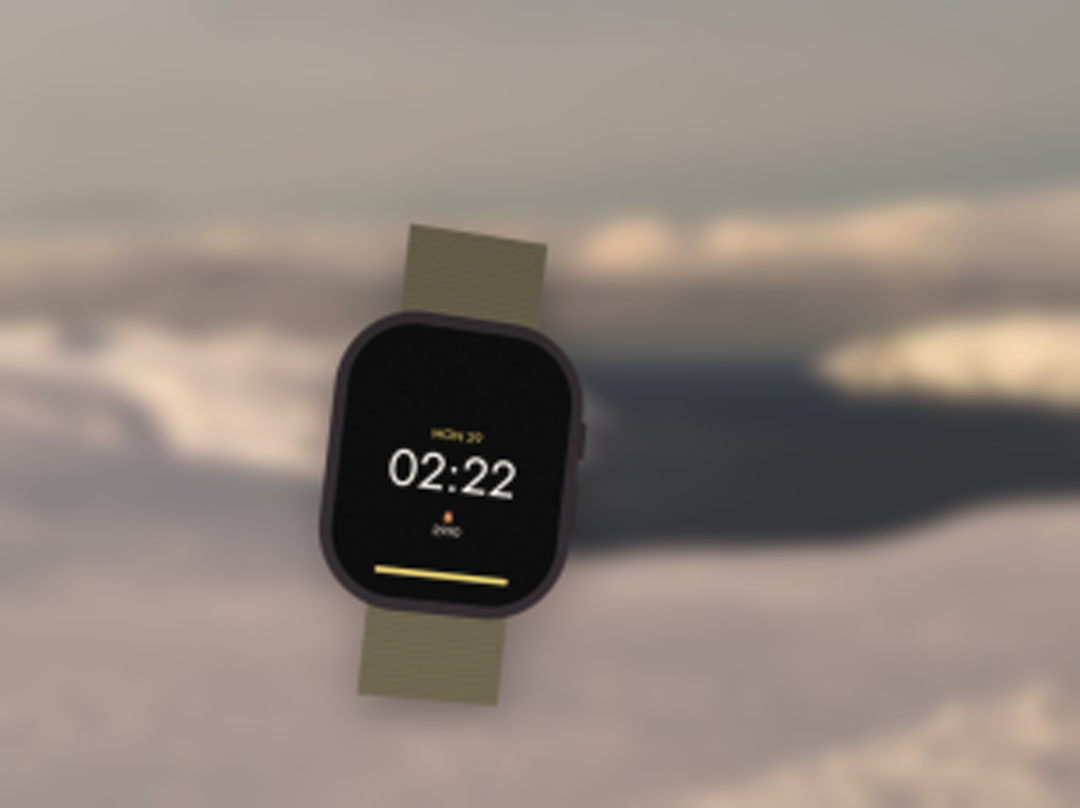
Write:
2,22
